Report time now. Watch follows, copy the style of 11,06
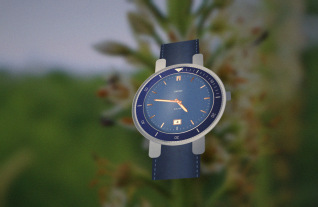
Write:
4,47
